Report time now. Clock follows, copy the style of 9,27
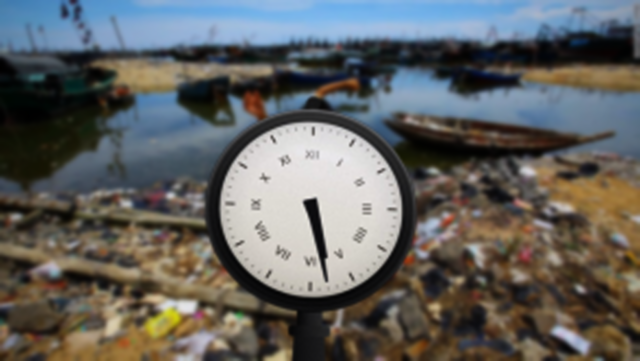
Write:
5,28
